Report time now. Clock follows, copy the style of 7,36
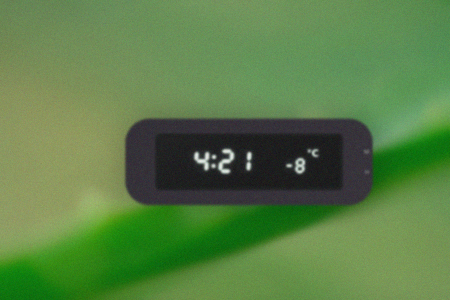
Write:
4,21
